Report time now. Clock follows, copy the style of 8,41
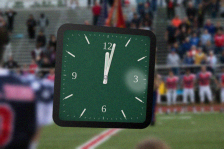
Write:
12,02
